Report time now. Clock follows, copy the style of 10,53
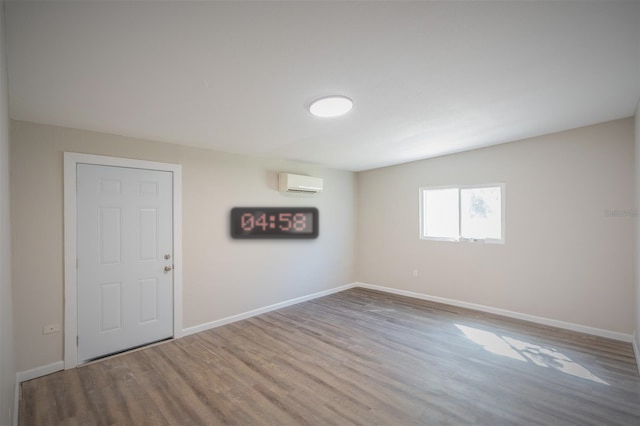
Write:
4,58
